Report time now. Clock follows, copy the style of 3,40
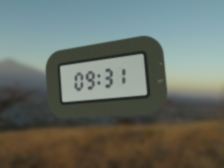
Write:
9,31
